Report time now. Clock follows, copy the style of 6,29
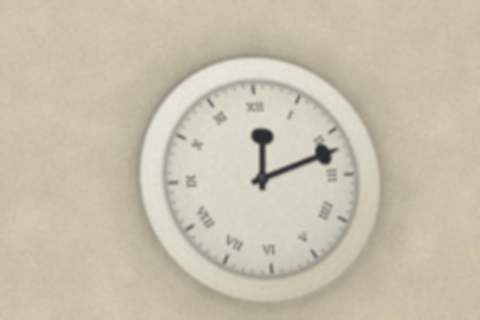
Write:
12,12
